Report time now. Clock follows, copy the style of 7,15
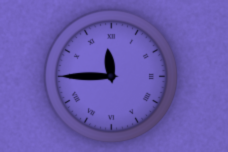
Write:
11,45
